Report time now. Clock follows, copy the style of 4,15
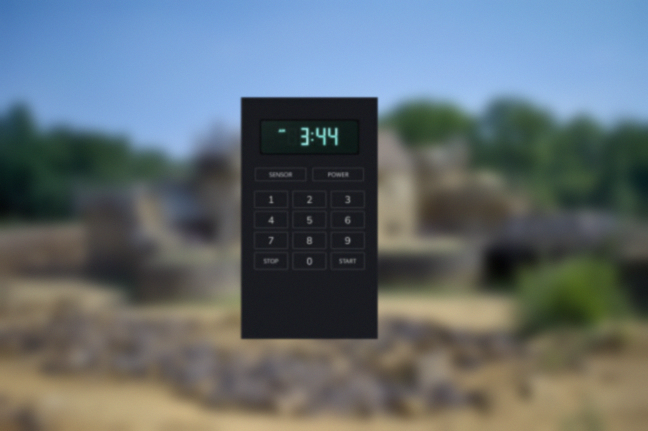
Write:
3,44
